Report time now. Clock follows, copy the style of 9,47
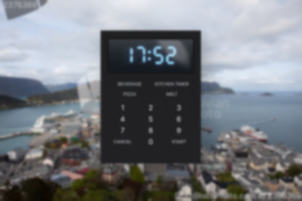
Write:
17,52
